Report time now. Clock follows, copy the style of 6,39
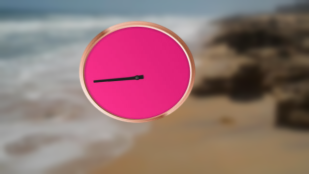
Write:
8,44
